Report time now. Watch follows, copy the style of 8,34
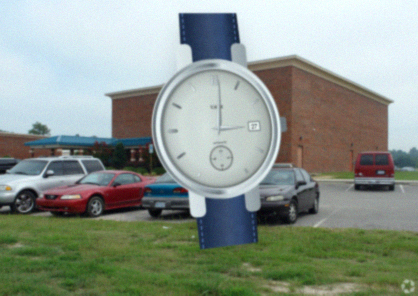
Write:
3,01
